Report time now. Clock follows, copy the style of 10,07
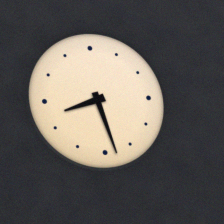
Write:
8,28
